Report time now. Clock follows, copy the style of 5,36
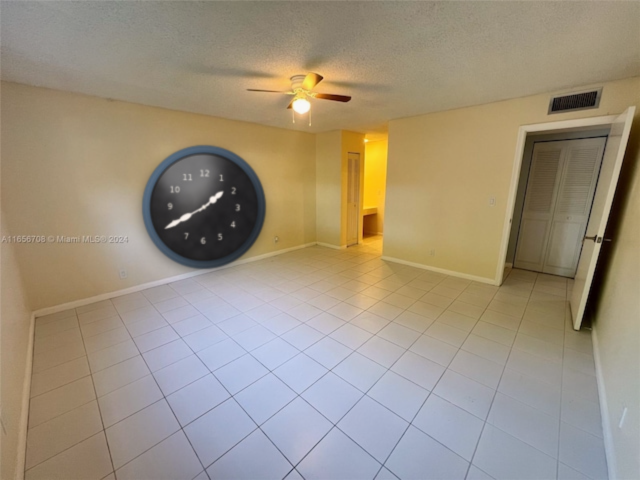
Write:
1,40
